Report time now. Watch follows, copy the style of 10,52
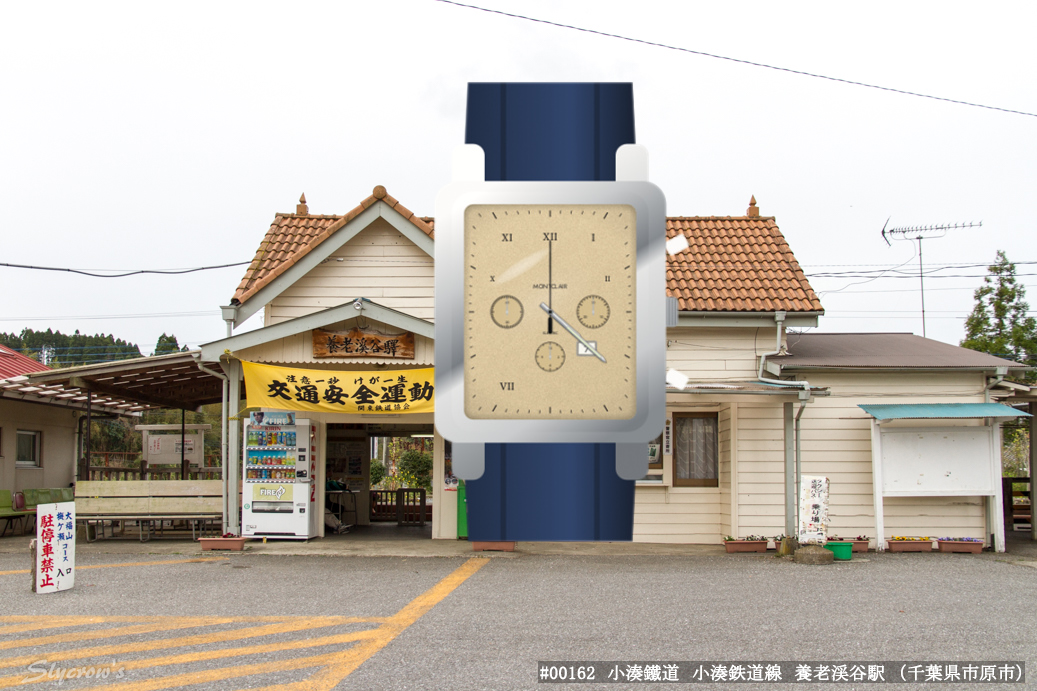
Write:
4,22
